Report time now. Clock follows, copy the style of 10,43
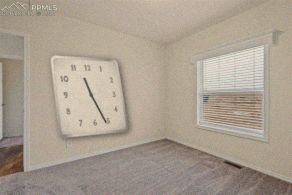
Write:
11,26
